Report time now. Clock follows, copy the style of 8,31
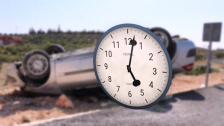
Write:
5,02
